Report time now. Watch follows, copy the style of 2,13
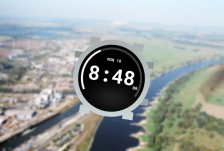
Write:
8,48
